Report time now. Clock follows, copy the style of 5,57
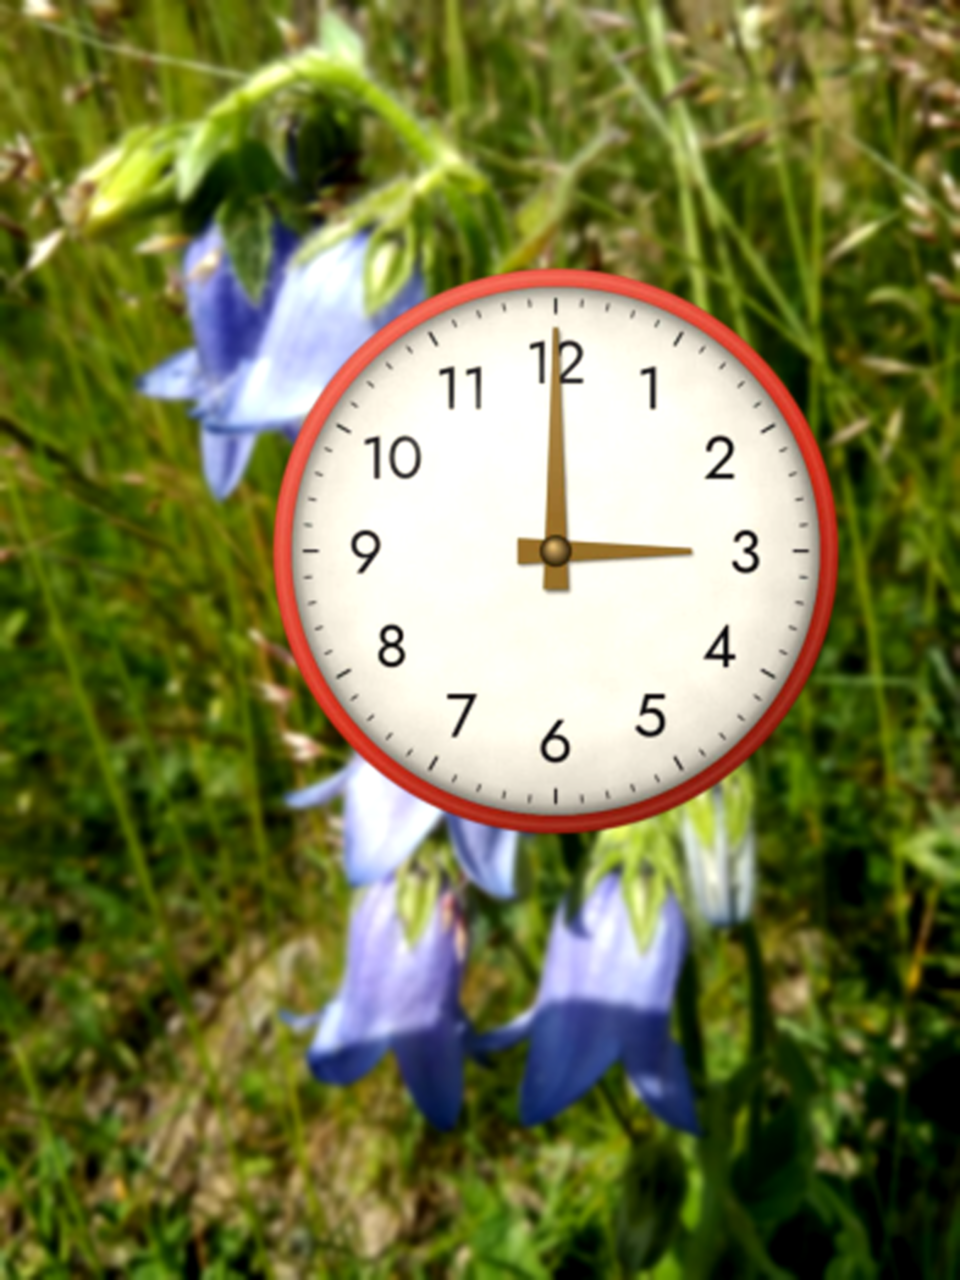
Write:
3,00
